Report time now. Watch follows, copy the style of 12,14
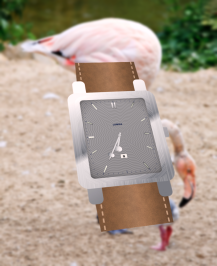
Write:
6,35
